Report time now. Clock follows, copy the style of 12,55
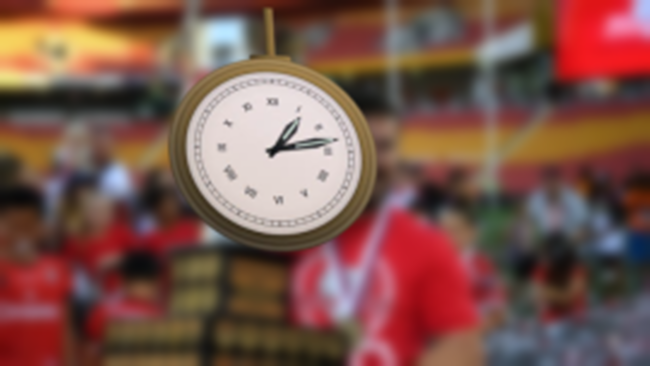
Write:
1,13
